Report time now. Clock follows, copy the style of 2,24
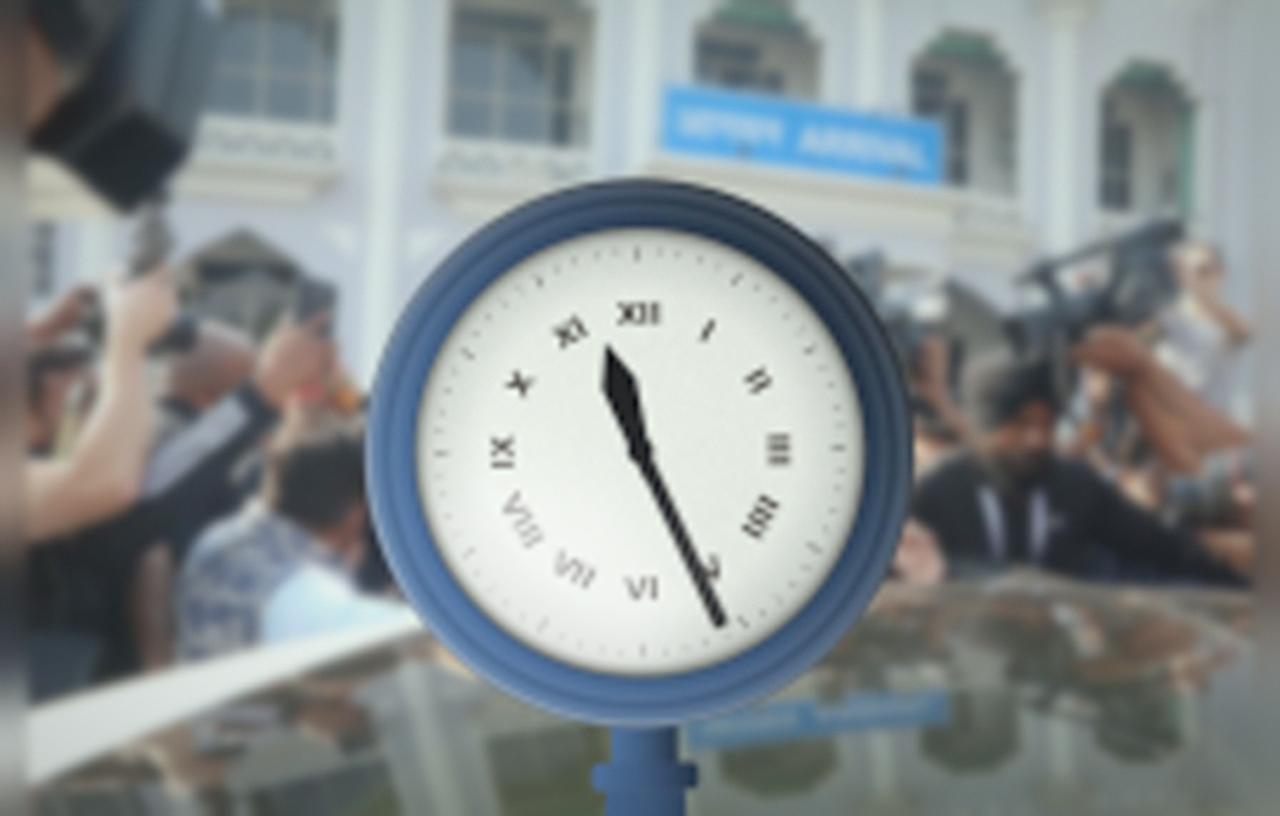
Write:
11,26
